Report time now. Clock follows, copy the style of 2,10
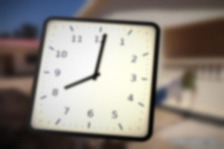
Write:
8,01
